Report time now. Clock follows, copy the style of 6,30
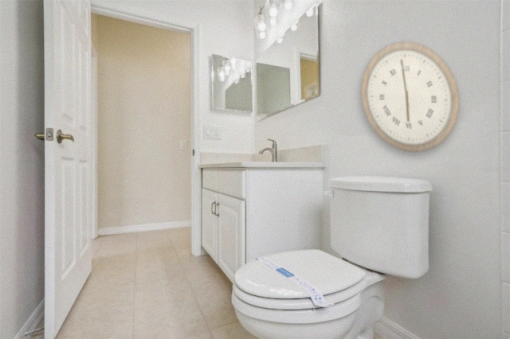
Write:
5,59
